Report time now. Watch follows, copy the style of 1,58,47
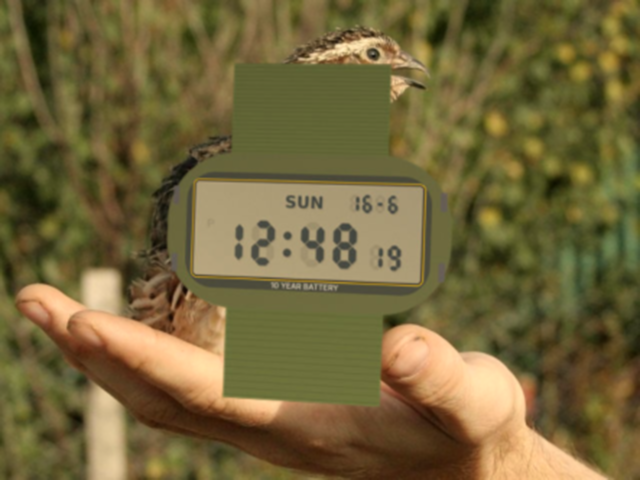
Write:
12,48,19
